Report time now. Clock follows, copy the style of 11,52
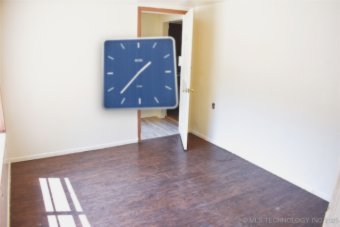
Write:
1,37
